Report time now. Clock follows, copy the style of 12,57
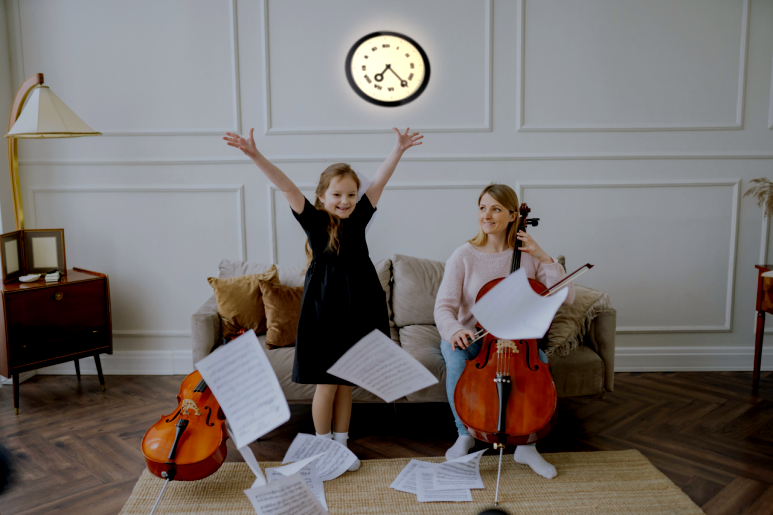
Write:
7,24
